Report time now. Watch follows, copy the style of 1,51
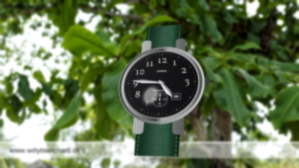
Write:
4,46
